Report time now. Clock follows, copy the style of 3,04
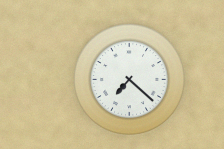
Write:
7,22
